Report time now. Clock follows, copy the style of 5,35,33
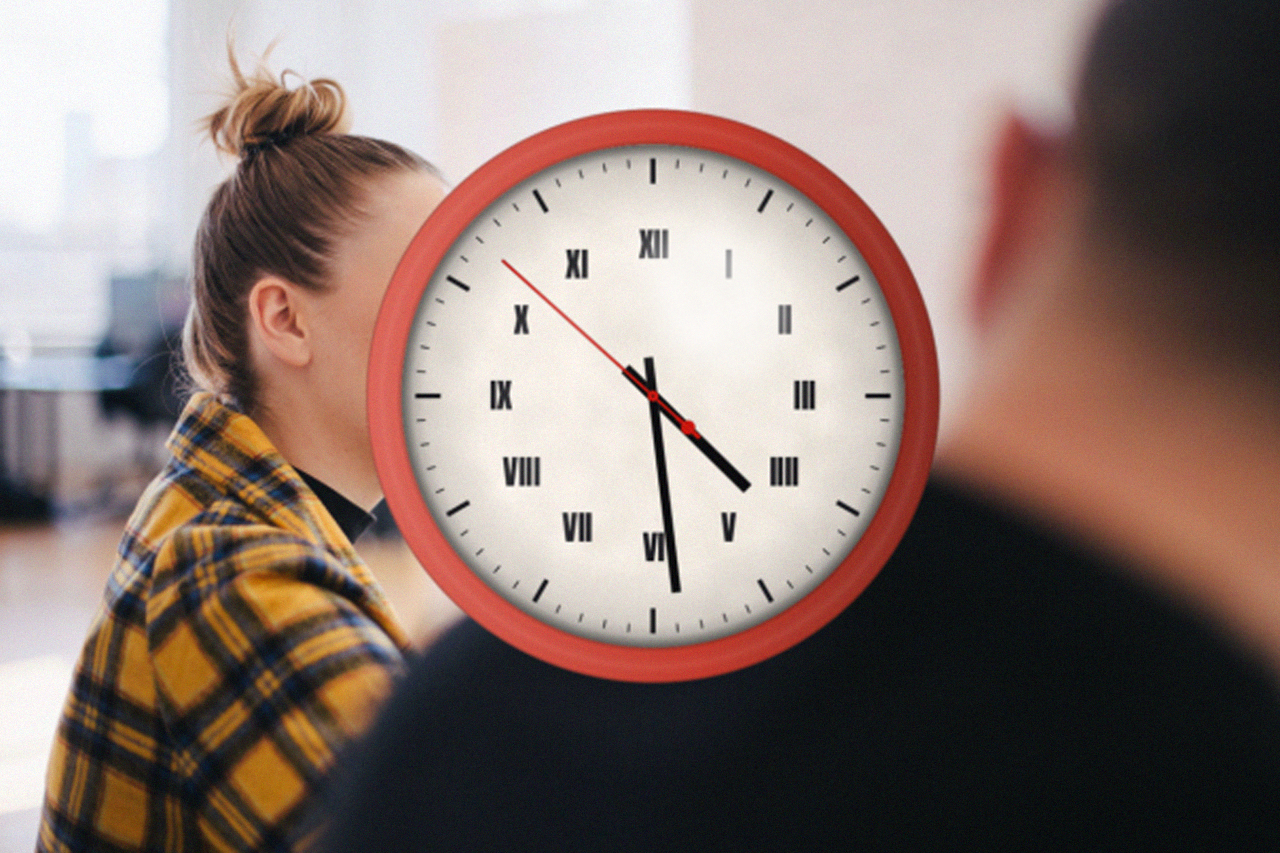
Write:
4,28,52
